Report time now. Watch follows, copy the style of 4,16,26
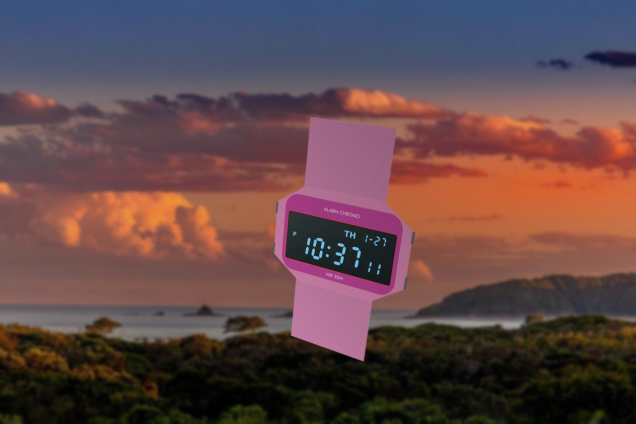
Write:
10,37,11
